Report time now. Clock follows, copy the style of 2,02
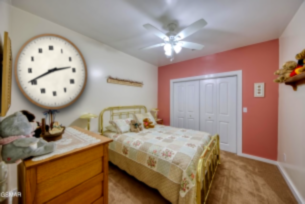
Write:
2,41
